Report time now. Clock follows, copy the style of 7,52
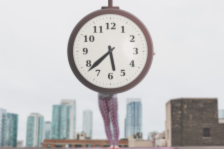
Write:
5,38
